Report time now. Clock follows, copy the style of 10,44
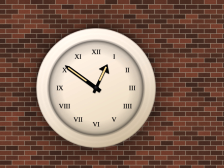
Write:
12,51
